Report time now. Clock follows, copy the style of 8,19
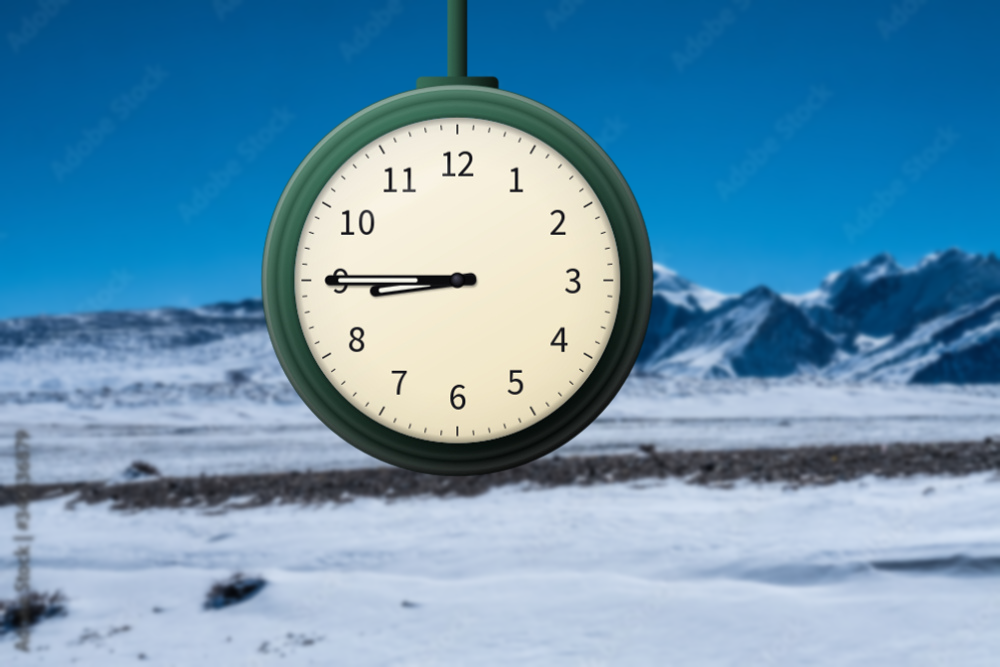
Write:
8,45
